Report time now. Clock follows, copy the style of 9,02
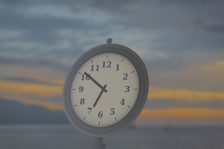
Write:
6,51
